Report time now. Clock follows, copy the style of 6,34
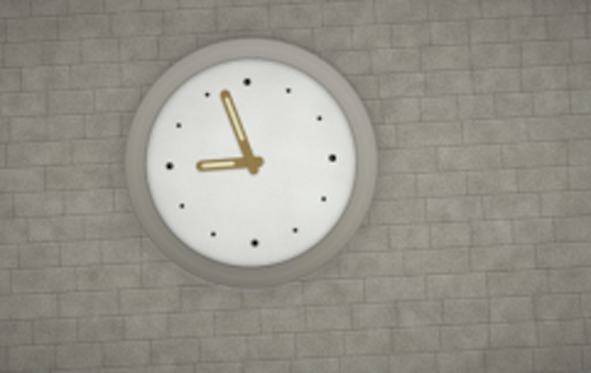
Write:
8,57
